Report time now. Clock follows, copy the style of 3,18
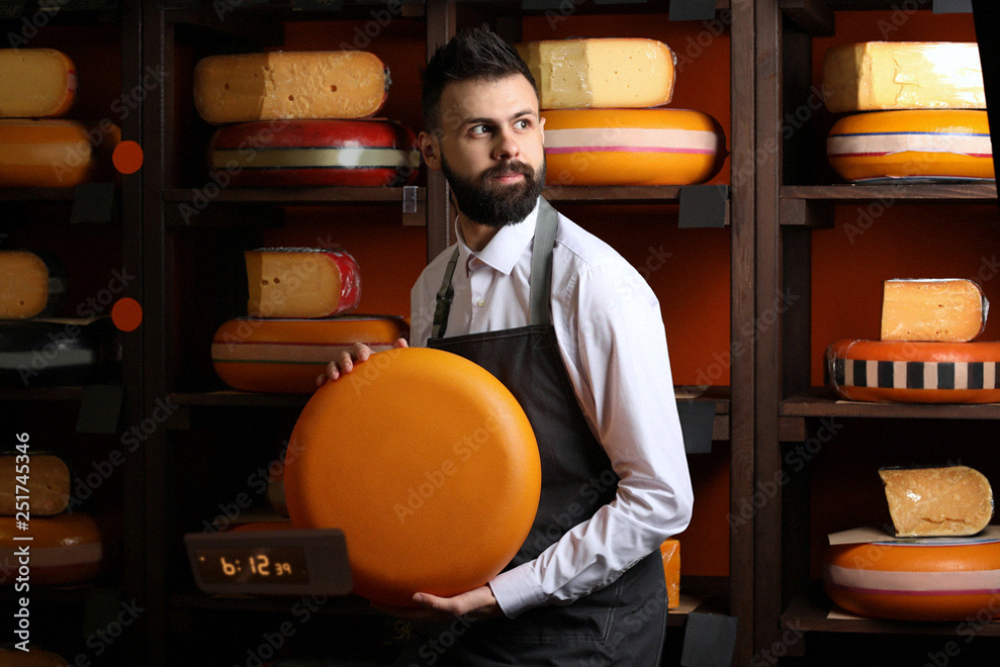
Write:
6,12
